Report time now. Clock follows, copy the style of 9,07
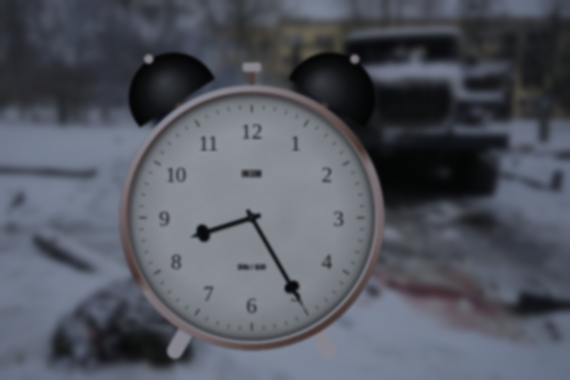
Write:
8,25
